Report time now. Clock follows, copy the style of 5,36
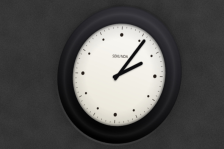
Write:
2,06
